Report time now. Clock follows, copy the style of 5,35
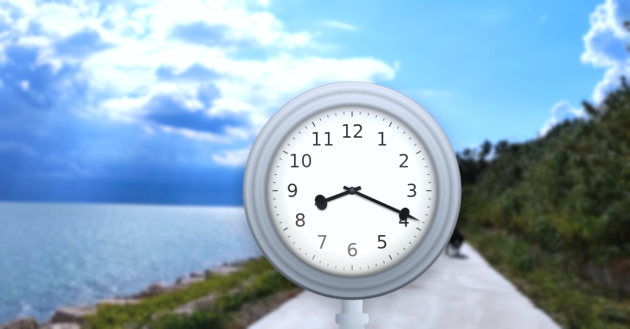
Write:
8,19
